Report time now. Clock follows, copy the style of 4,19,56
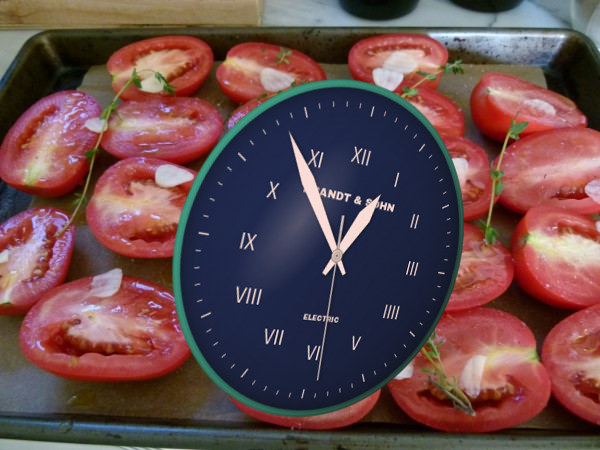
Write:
12,53,29
